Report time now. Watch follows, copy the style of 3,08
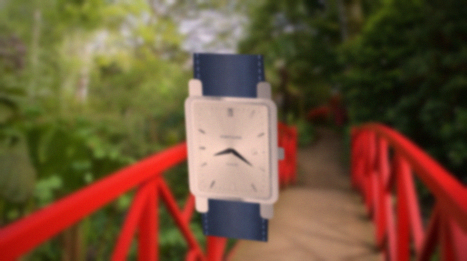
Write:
8,21
